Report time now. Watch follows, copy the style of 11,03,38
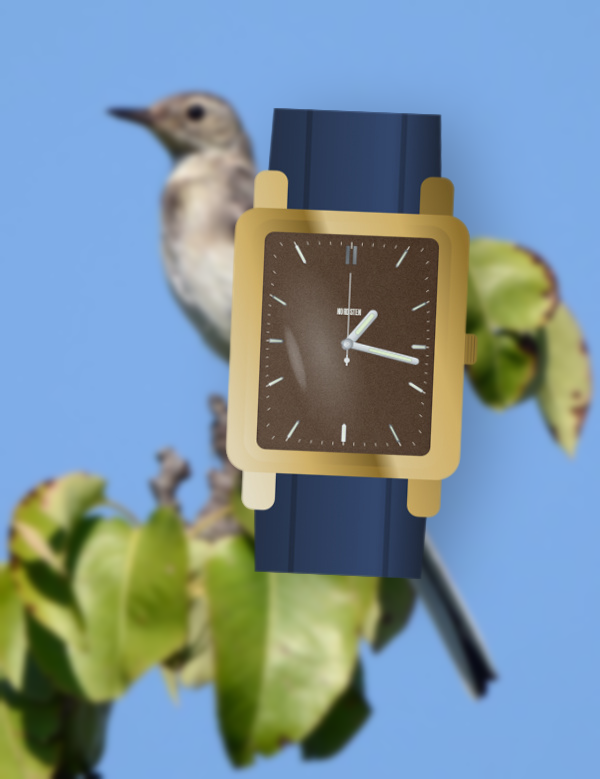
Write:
1,17,00
